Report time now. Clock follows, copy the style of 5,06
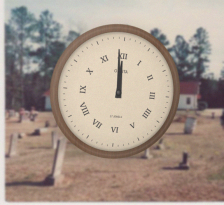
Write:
11,59
